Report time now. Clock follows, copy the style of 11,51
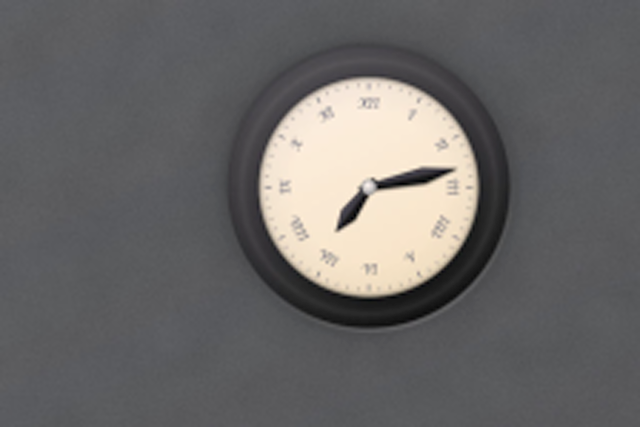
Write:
7,13
